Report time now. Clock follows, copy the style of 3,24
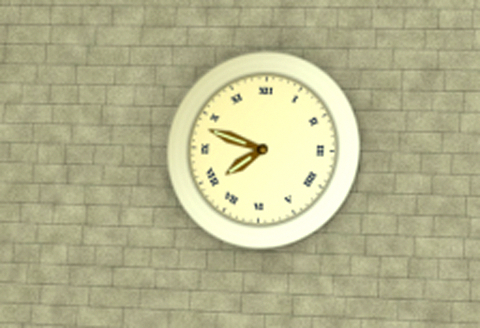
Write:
7,48
